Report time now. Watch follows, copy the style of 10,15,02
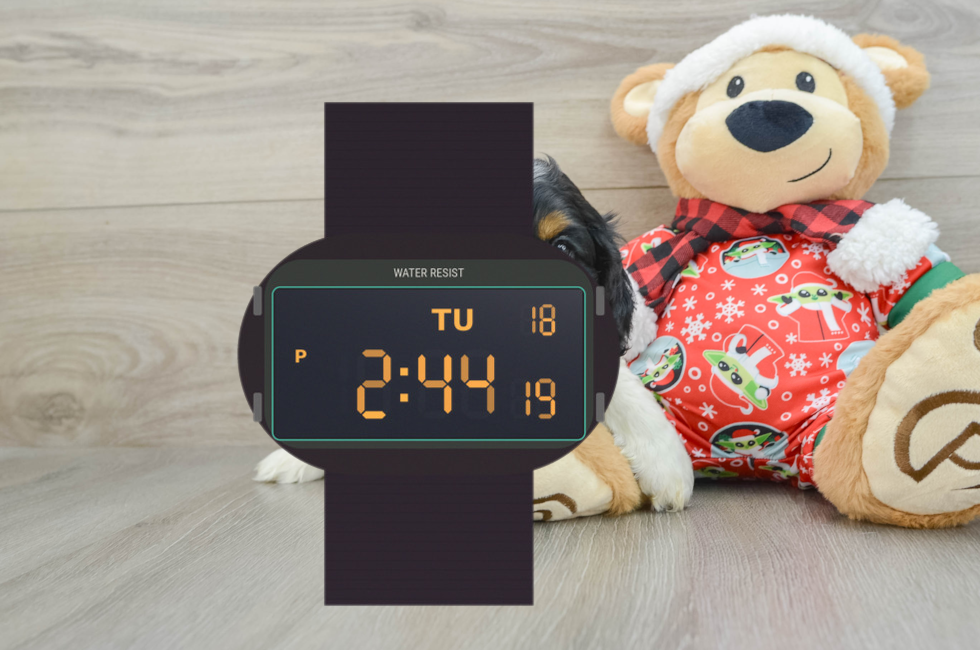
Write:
2,44,19
